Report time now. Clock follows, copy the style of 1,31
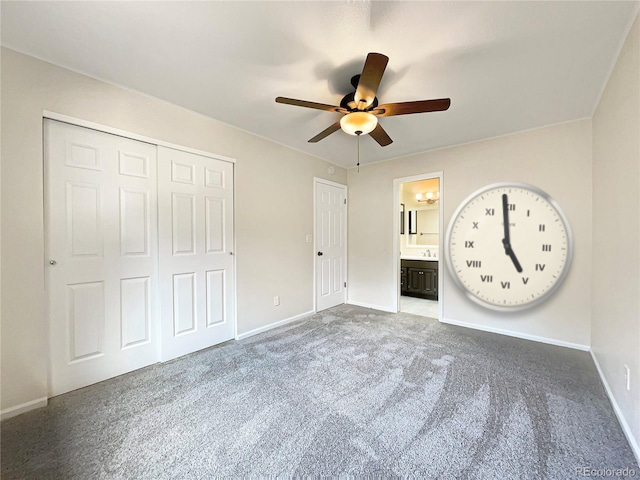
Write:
4,59
